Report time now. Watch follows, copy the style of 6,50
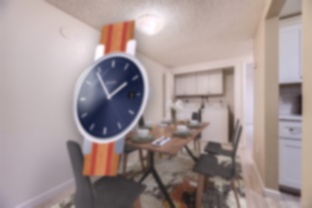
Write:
1,54
